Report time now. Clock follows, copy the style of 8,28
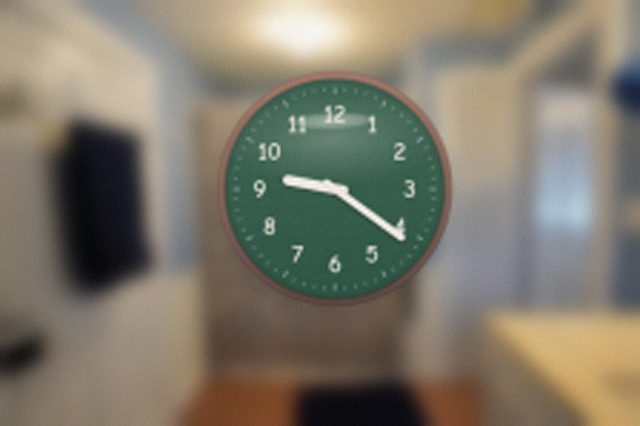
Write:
9,21
